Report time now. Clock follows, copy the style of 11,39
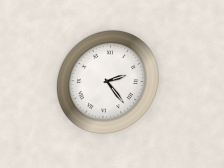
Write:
2,23
